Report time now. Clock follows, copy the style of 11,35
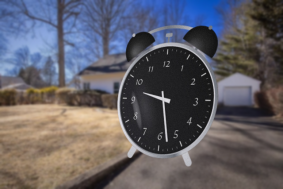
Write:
9,28
